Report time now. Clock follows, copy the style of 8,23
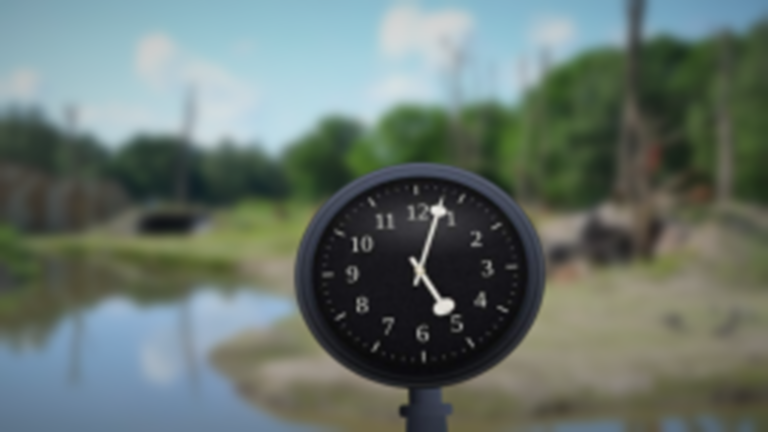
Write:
5,03
